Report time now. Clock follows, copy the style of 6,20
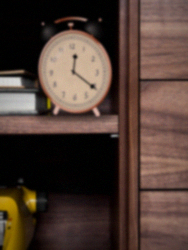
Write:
12,21
